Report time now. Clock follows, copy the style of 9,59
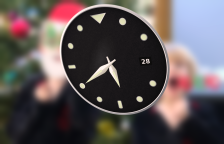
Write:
5,40
